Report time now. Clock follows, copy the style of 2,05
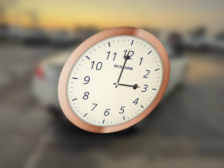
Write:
3,00
